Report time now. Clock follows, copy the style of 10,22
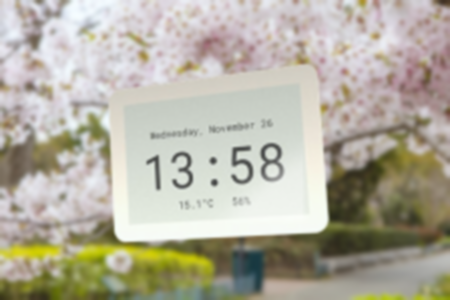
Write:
13,58
